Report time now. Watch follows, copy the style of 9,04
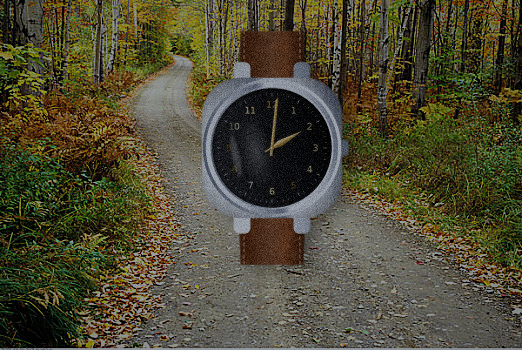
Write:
2,01
